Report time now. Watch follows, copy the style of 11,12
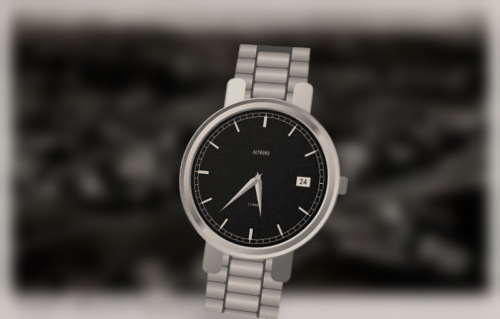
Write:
5,37
